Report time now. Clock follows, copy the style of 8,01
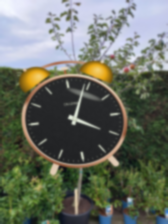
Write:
4,04
